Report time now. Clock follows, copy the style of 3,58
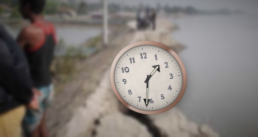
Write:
1,32
